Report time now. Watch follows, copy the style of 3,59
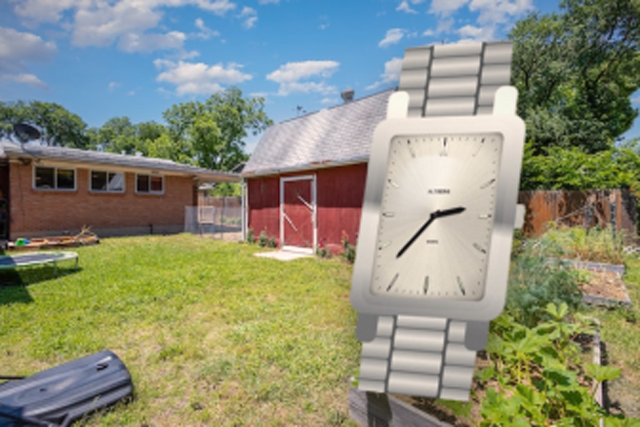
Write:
2,37
